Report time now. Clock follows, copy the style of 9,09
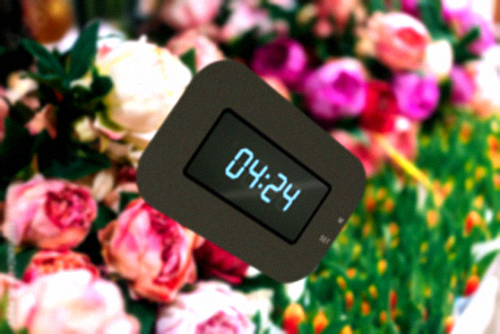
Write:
4,24
